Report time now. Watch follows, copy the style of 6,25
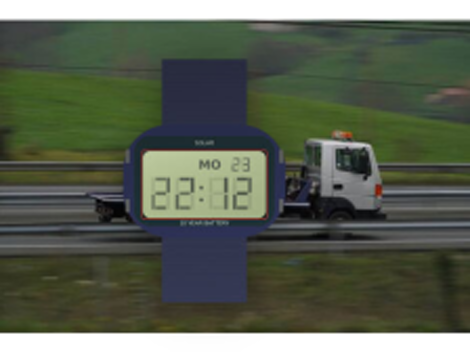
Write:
22,12
